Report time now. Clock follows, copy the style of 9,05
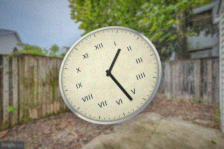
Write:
1,27
